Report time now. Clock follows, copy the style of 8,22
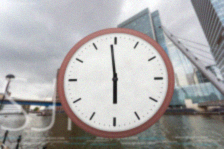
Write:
5,59
